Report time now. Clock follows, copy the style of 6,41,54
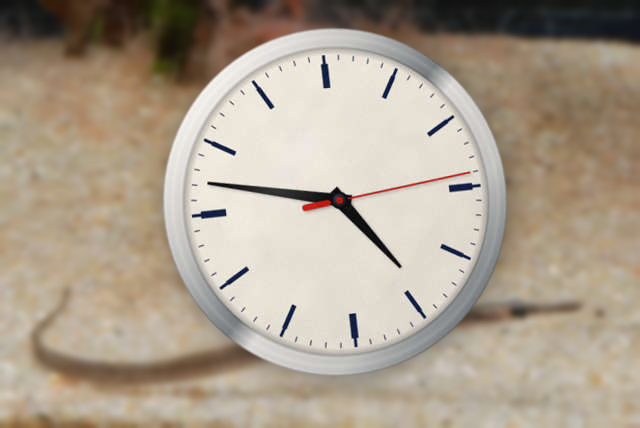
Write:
4,47,14
